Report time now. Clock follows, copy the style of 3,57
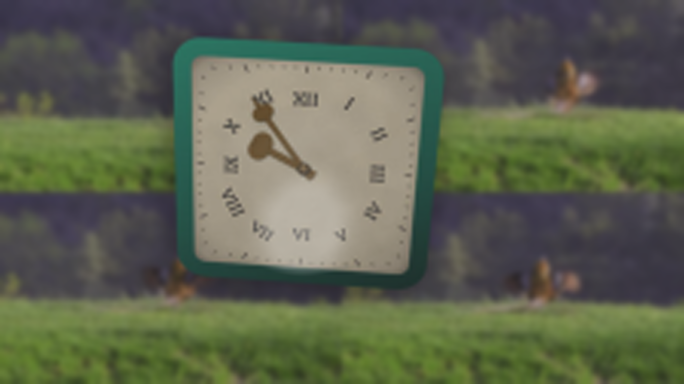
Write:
9,54
